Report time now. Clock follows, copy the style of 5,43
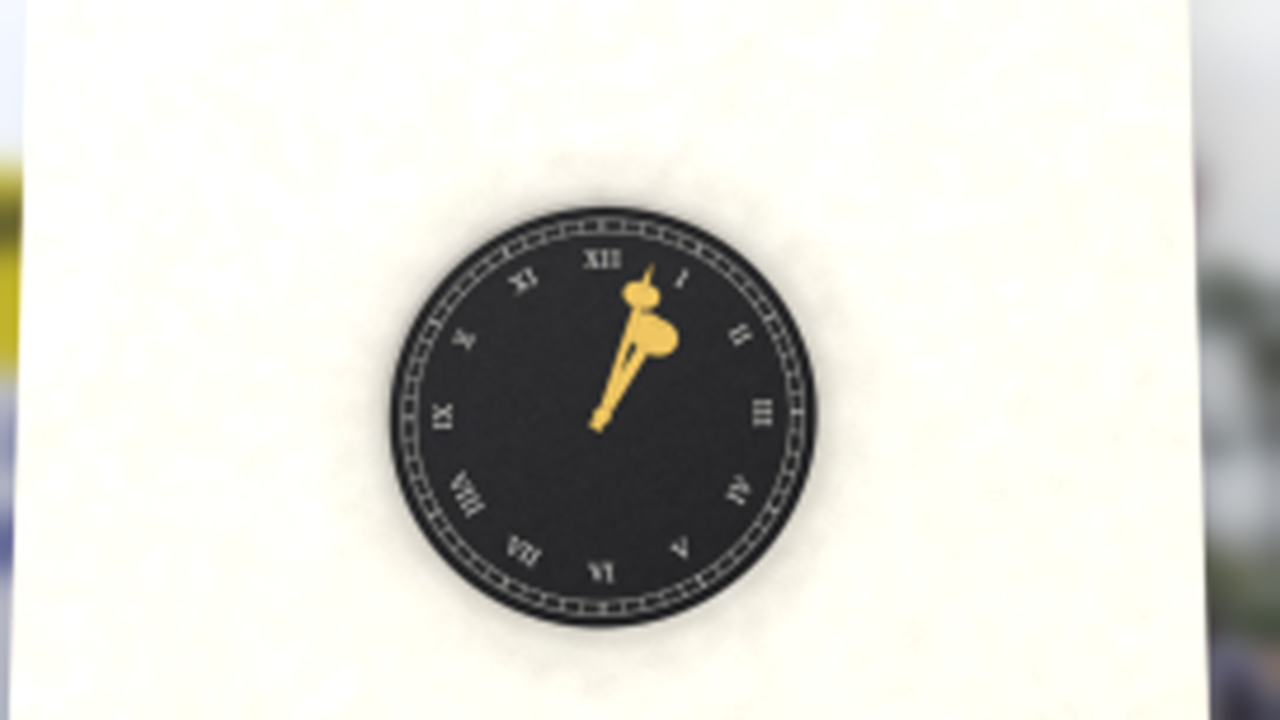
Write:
1,03
